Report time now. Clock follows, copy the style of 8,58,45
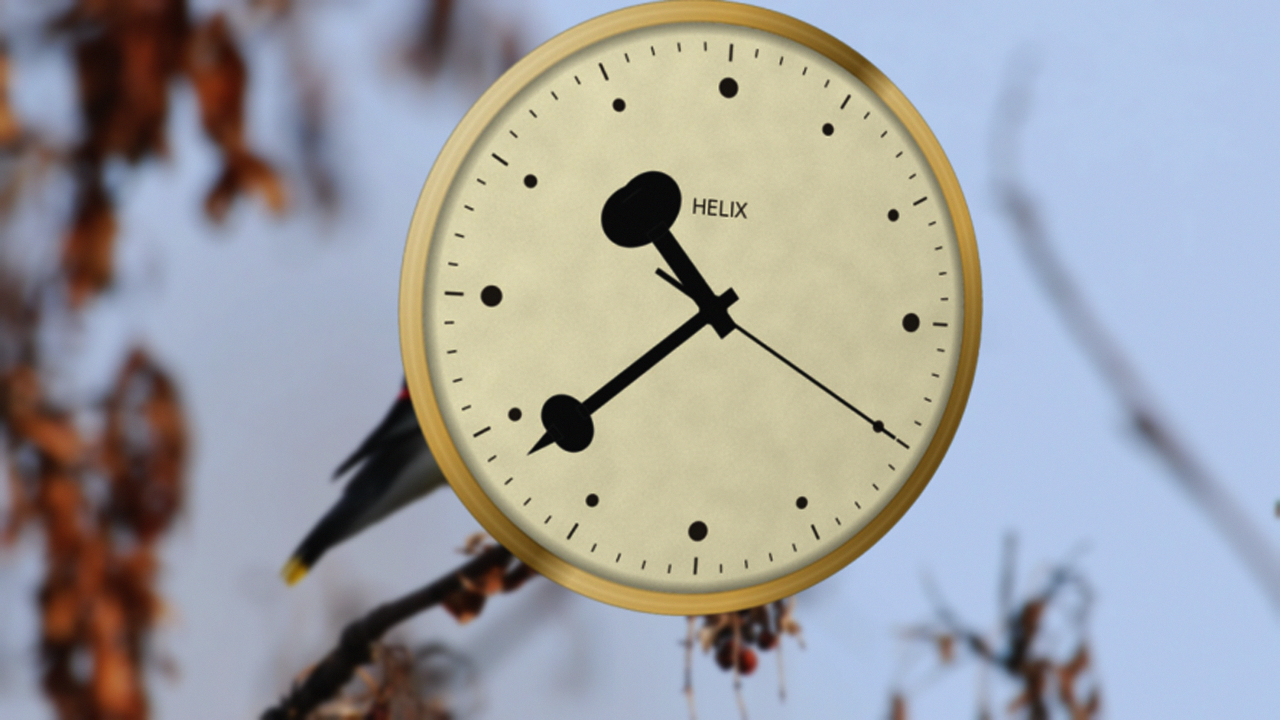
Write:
10,38,20
